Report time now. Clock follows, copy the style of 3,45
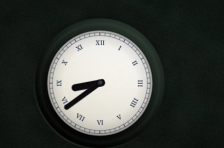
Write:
8,39
